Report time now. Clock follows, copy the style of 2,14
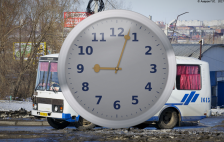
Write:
9,03
